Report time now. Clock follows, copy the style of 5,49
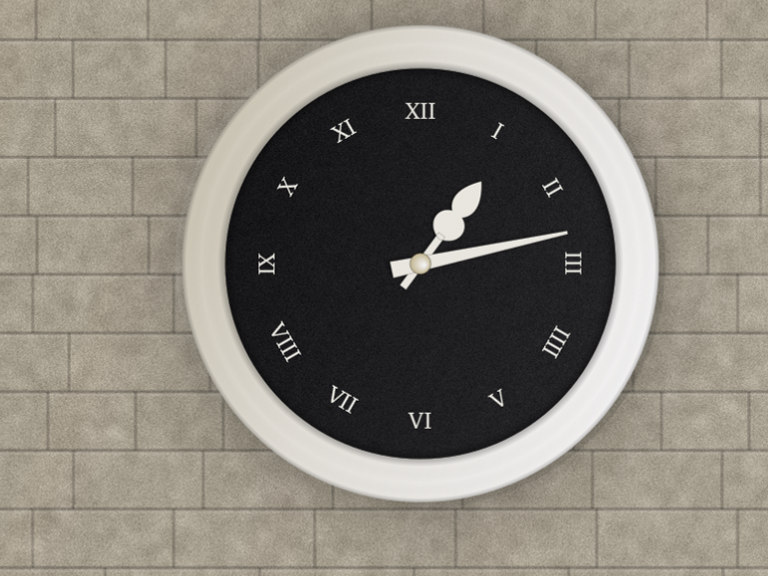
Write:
1,13
